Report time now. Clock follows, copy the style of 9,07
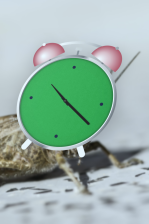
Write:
10,21
